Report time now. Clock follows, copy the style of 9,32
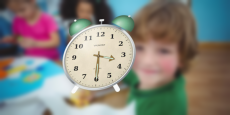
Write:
3,30
